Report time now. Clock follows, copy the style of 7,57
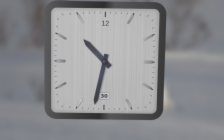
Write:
10,32
